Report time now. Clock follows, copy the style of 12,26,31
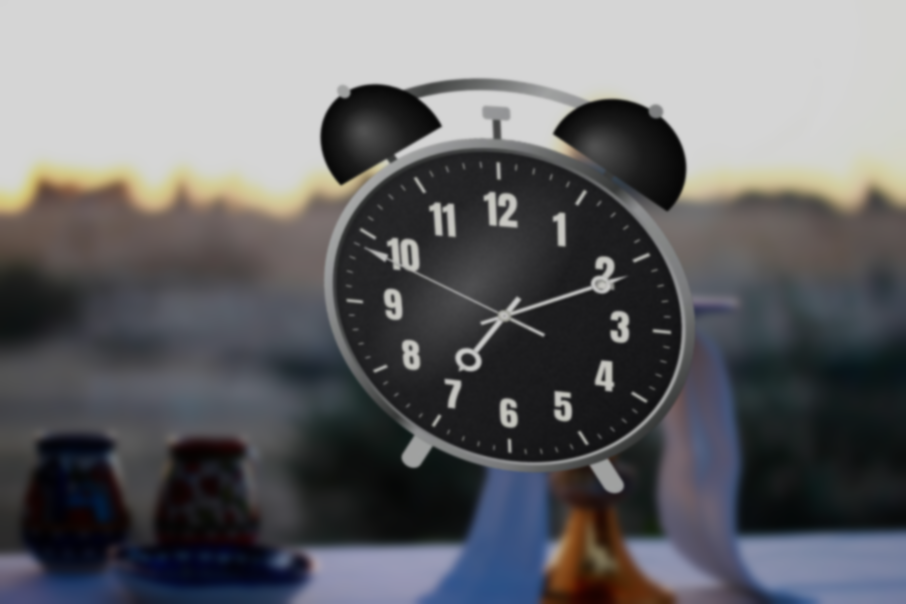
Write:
7,10,49
